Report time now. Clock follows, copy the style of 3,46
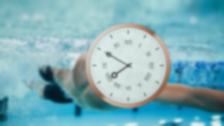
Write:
7,50
